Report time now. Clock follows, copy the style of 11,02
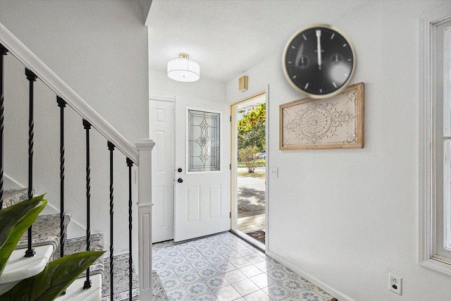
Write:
12,00
